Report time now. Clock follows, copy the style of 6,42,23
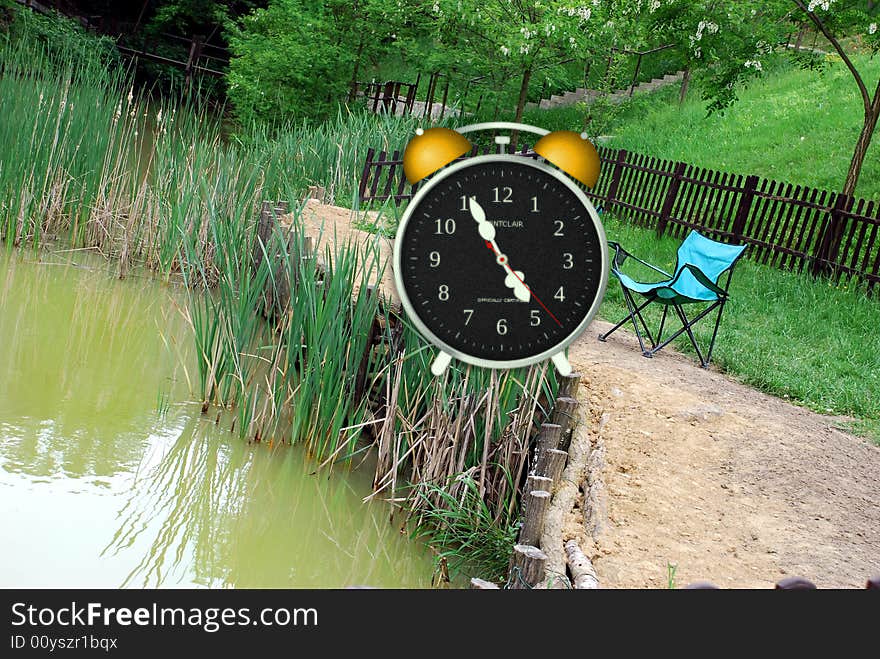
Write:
4,55,23
